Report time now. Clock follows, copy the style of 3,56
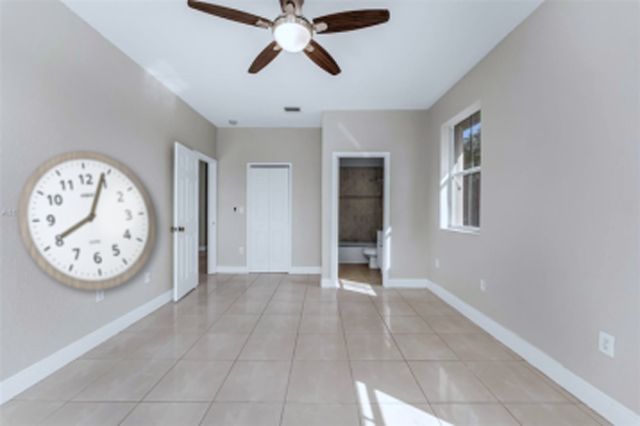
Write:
8,04
